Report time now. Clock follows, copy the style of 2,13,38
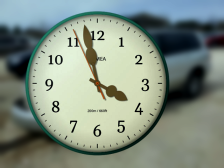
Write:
3,57,56
